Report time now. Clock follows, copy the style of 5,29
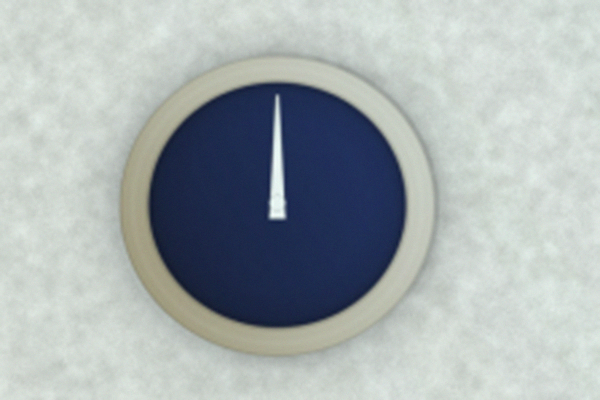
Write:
12,00
